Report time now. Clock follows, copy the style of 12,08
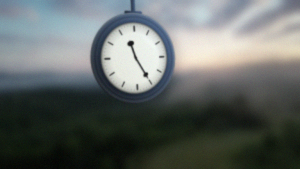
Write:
11,25
